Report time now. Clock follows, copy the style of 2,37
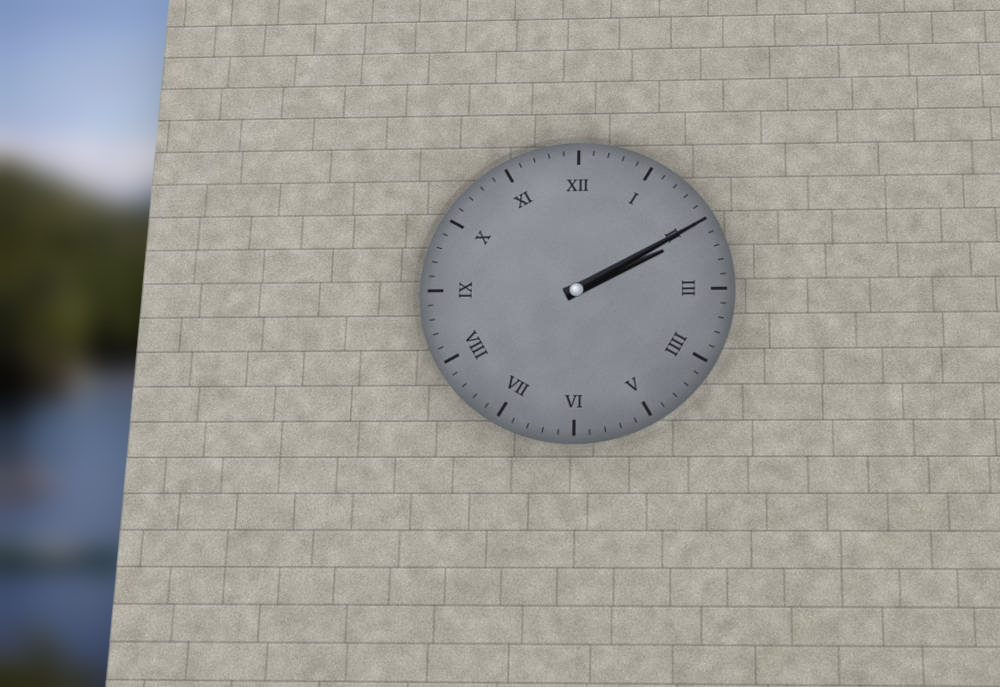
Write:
2,10
